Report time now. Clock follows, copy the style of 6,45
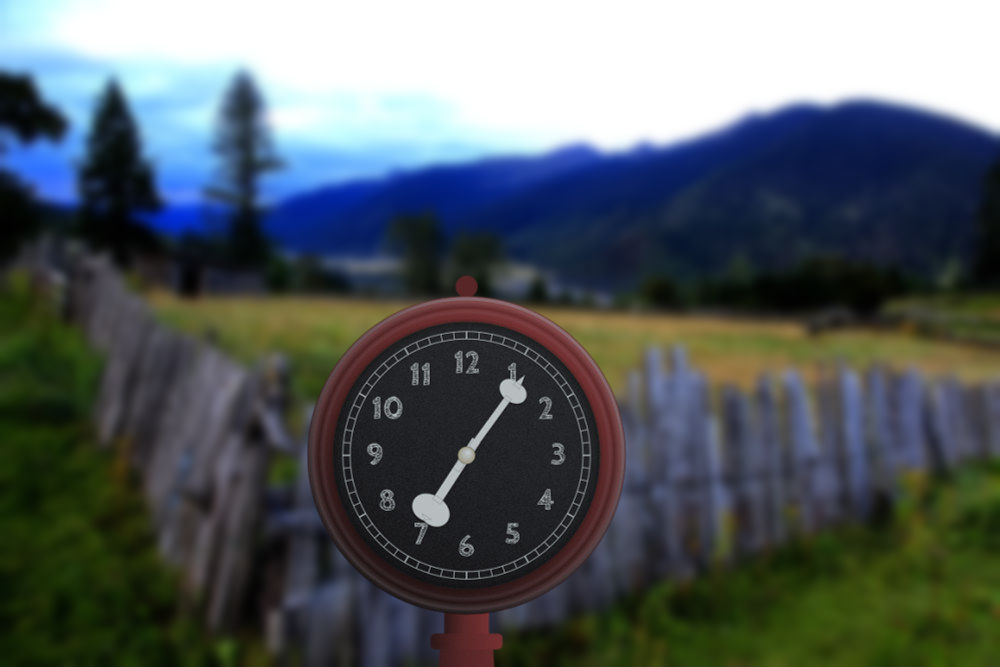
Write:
7,06
